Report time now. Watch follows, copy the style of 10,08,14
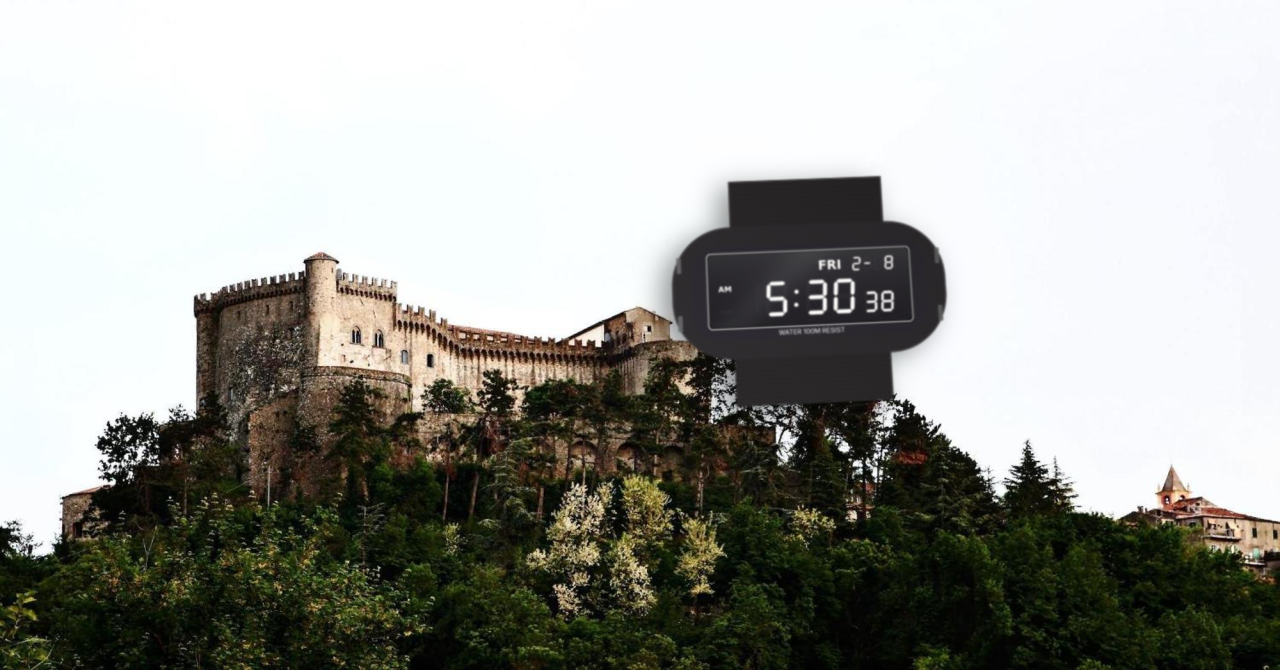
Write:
5,30,38
